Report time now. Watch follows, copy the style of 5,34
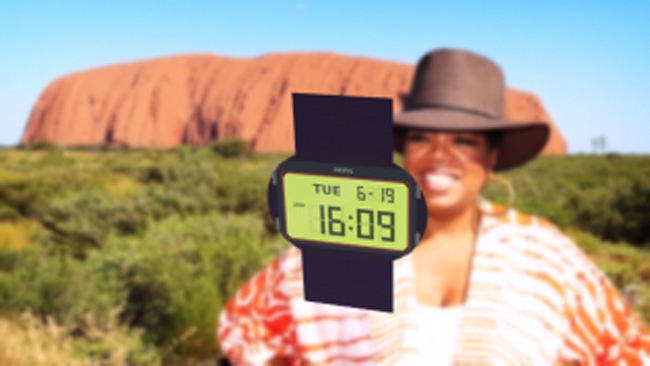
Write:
16,09
